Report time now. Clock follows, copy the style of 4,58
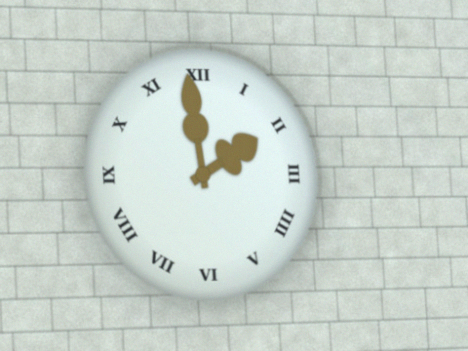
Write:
1,59
